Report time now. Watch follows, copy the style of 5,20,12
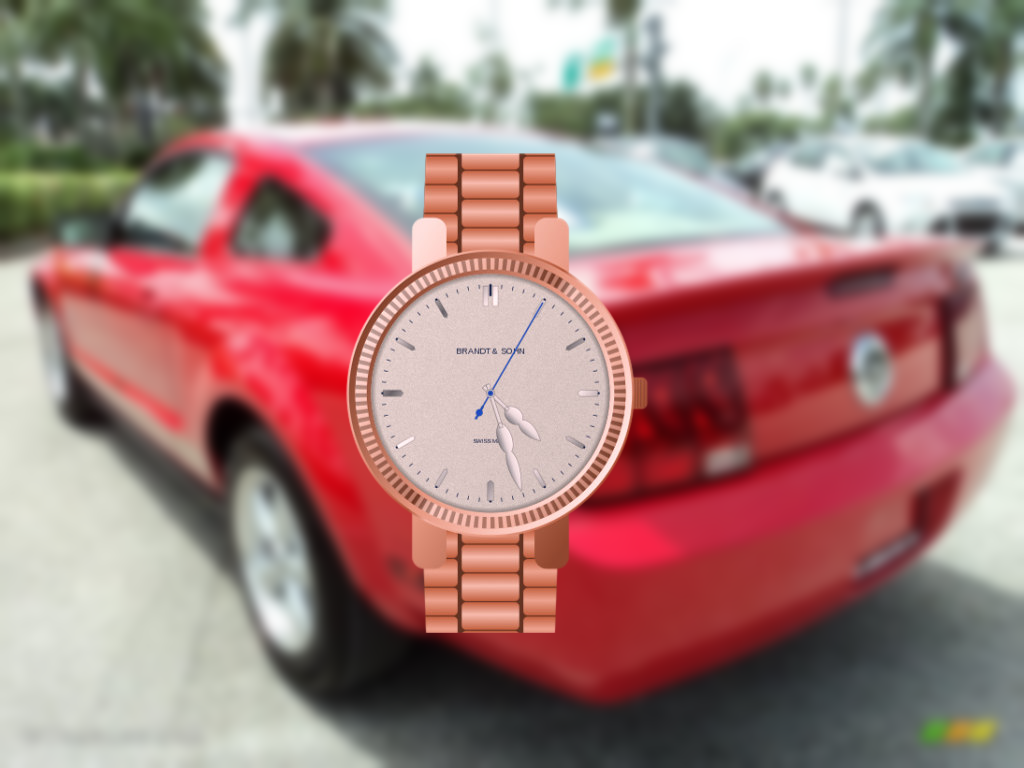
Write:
4,27,05
